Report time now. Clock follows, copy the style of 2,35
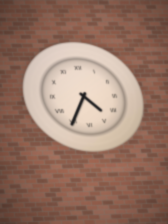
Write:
4,35
